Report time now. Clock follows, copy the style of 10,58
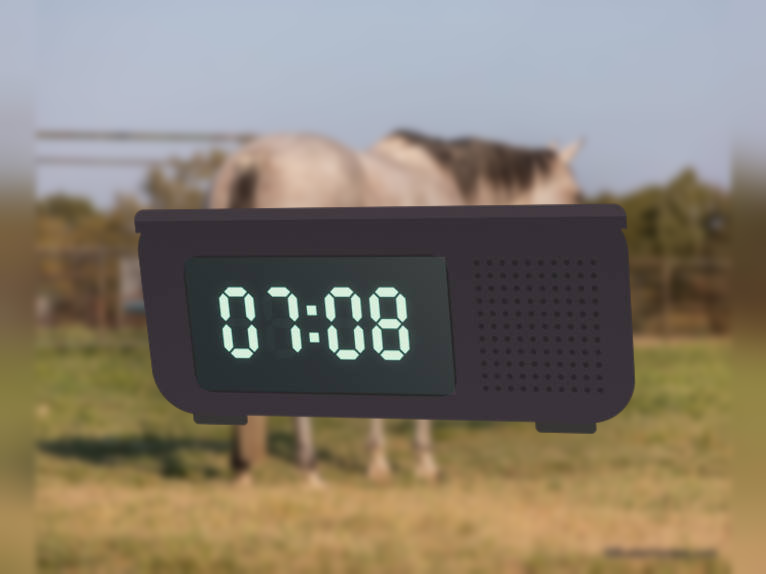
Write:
7,08
